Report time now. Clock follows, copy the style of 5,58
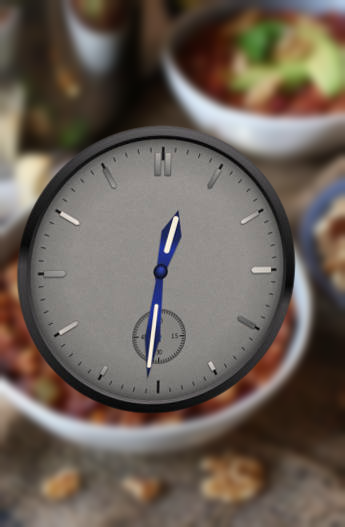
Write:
12,31
